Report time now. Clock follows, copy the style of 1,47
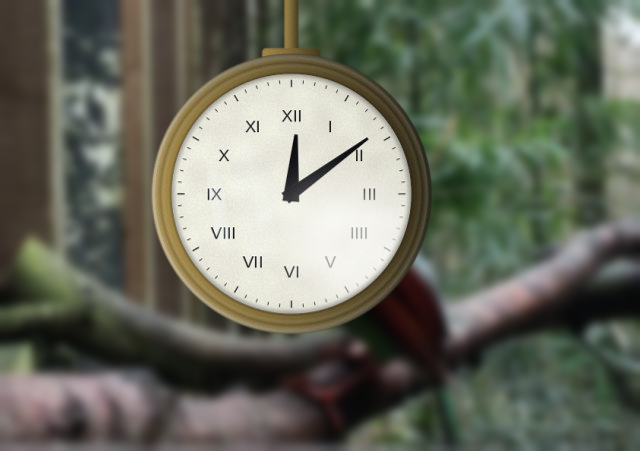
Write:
12,09
